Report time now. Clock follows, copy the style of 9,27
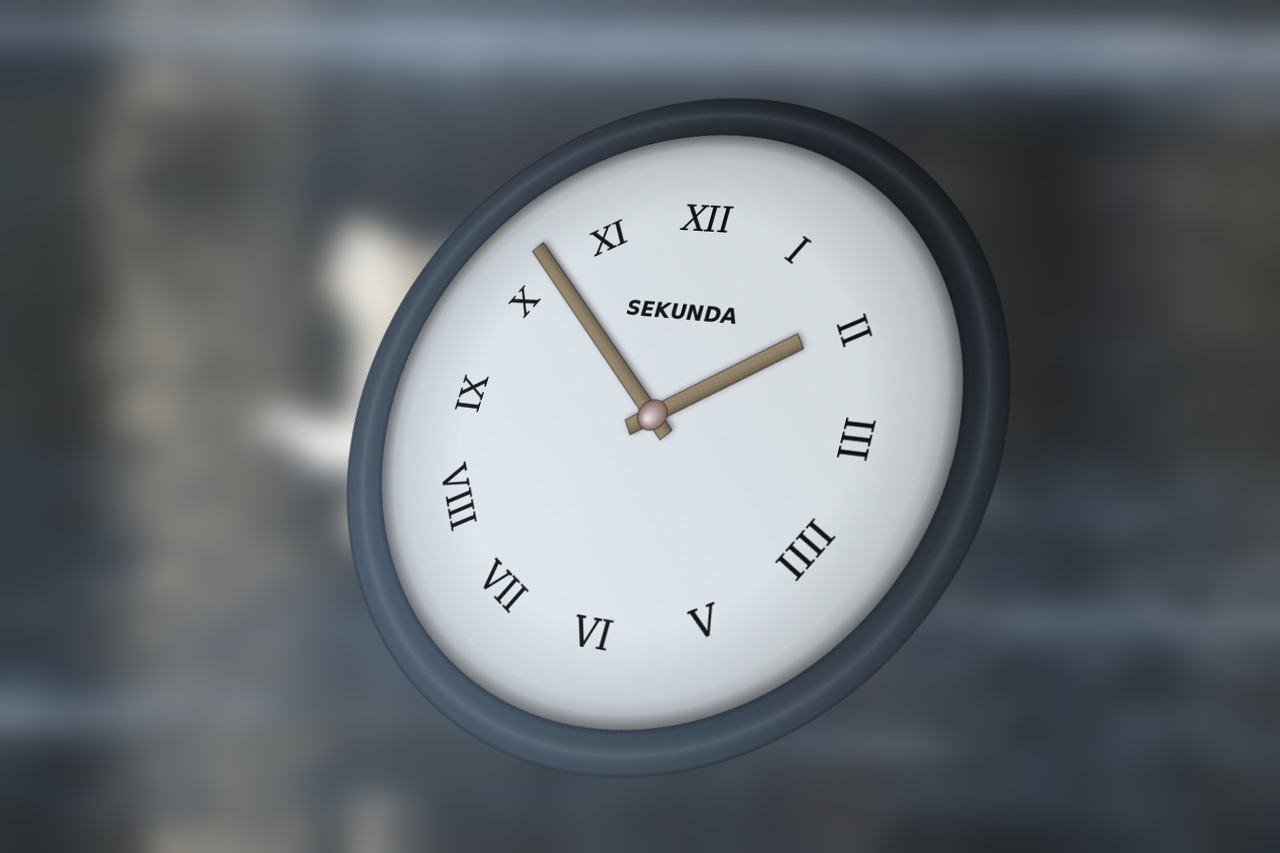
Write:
1,52
